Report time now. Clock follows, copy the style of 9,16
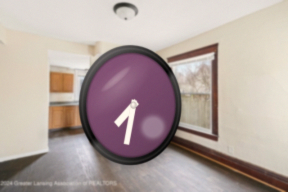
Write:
7,32
